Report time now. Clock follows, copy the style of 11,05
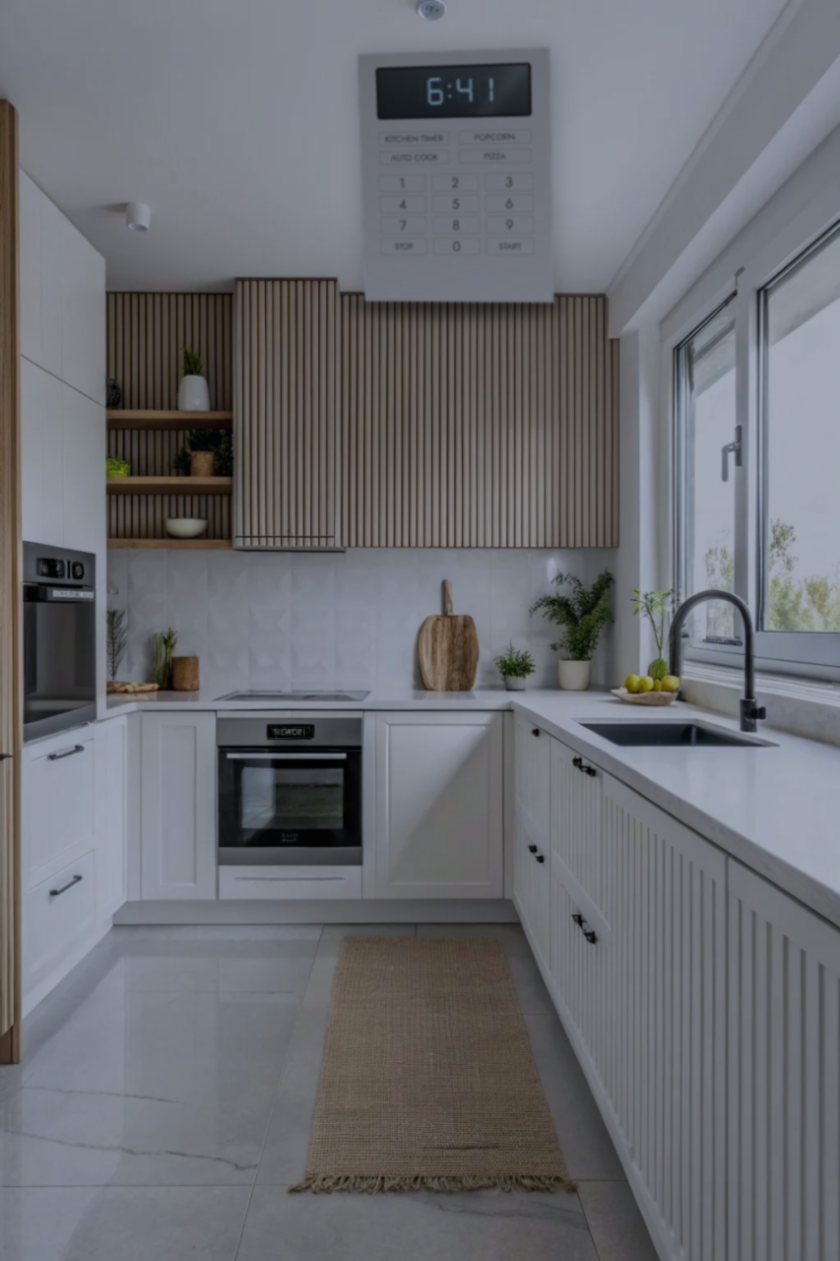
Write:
6,41
